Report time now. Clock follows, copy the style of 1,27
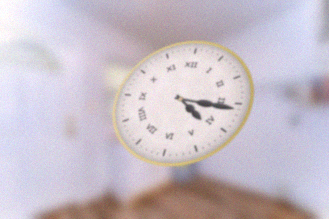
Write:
4,16
